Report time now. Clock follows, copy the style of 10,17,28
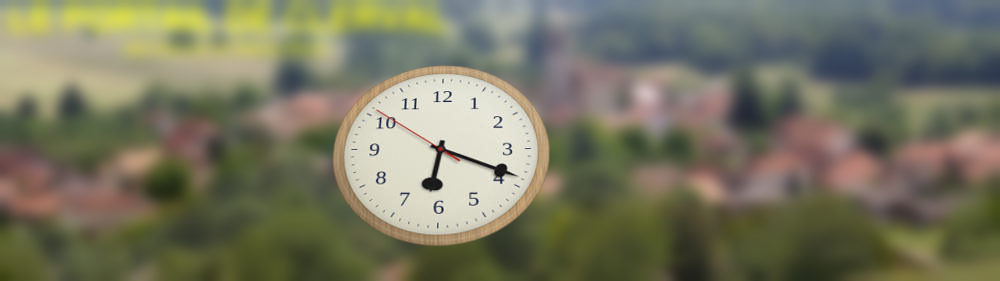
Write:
6,18,51
